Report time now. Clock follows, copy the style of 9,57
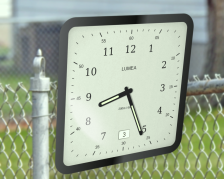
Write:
8,26
